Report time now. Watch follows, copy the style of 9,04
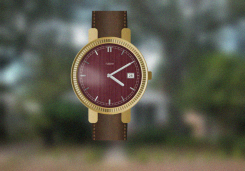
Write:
4,10
